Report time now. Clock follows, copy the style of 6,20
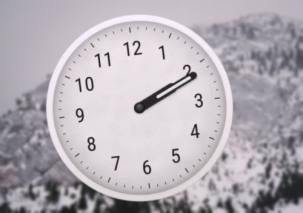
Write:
2,11
